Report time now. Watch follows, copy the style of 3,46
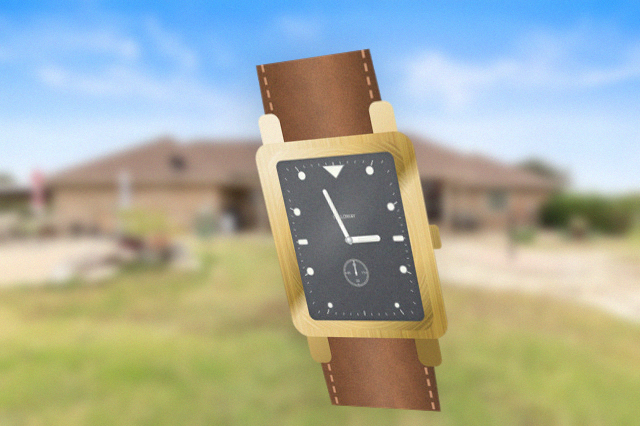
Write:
2,57
